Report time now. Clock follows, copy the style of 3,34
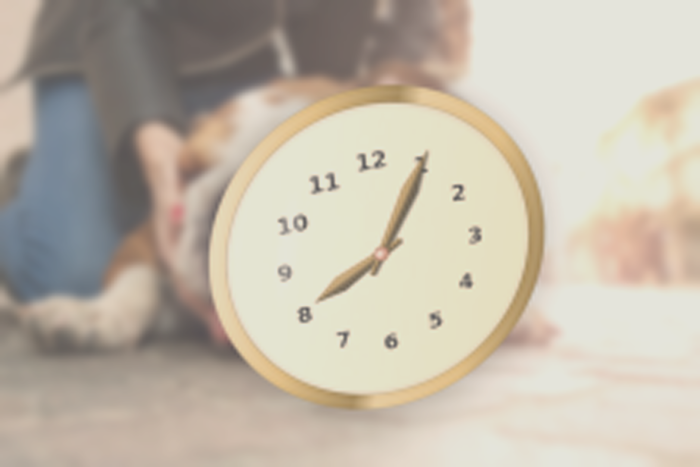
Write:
8,05
